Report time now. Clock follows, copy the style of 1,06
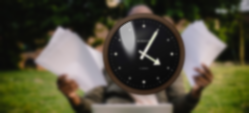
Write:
4,05
